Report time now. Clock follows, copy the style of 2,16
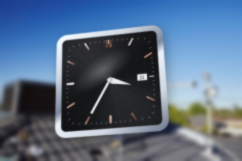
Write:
3,35
